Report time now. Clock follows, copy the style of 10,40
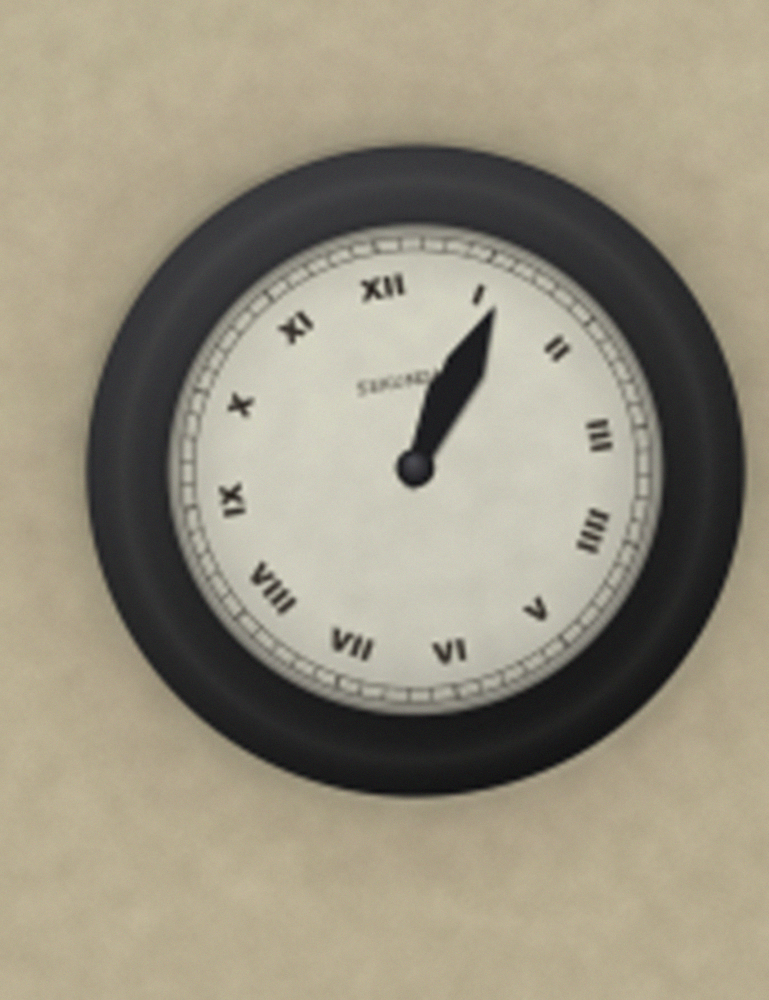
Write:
1,06
